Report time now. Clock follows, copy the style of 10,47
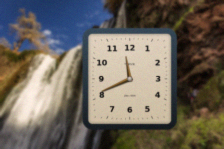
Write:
11,41
